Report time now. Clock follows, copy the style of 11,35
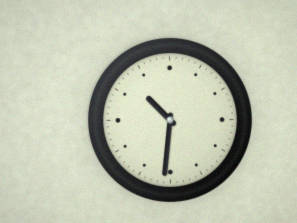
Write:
10,31
